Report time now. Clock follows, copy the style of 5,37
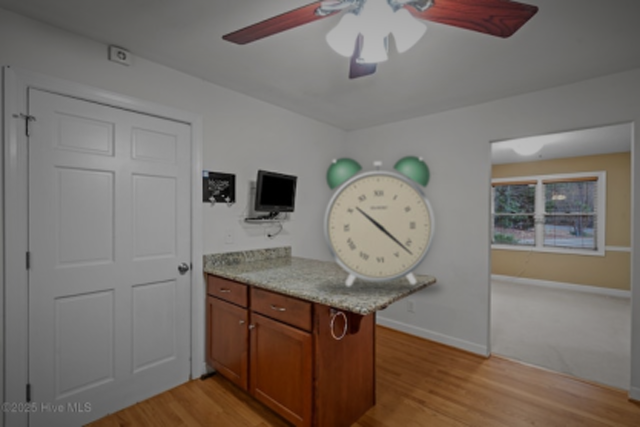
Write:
10,22
